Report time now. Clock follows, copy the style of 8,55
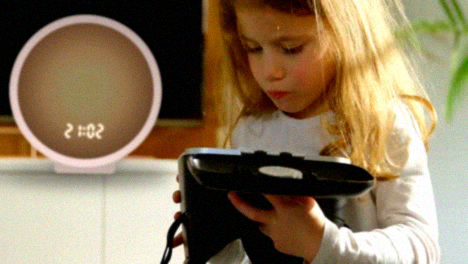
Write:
21,02
